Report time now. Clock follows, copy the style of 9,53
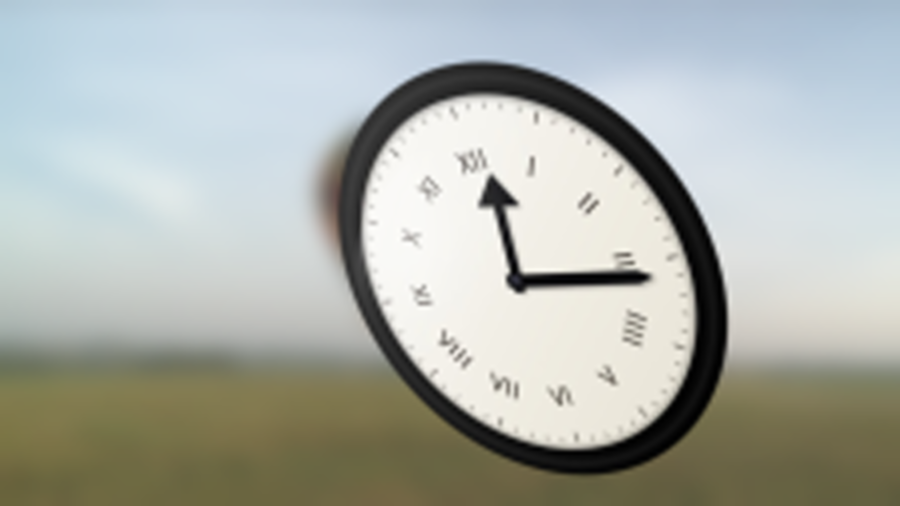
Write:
12,16
